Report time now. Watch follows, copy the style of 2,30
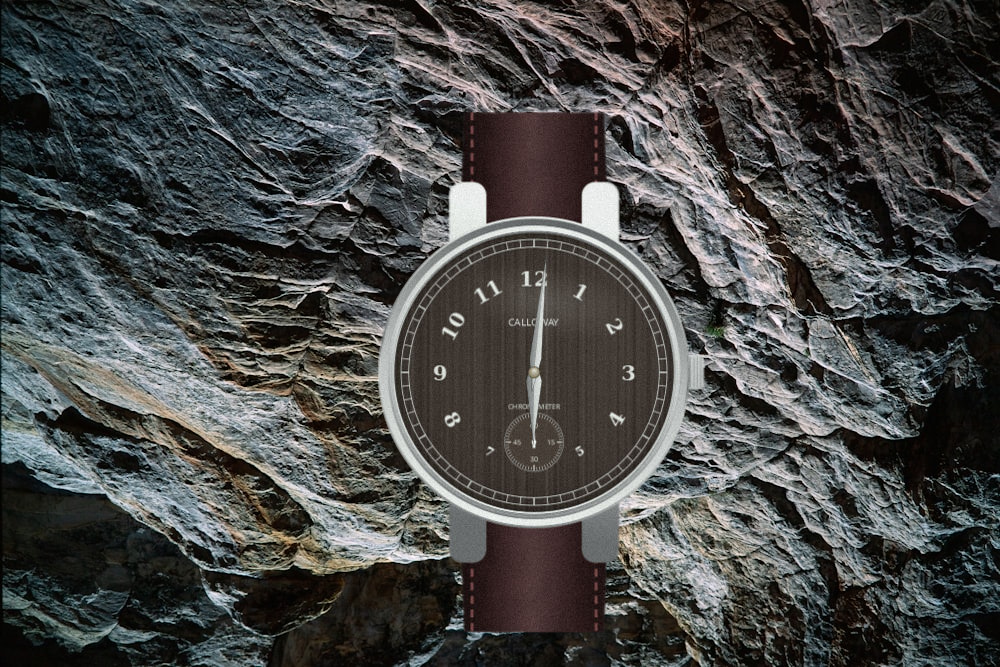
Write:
6,01
